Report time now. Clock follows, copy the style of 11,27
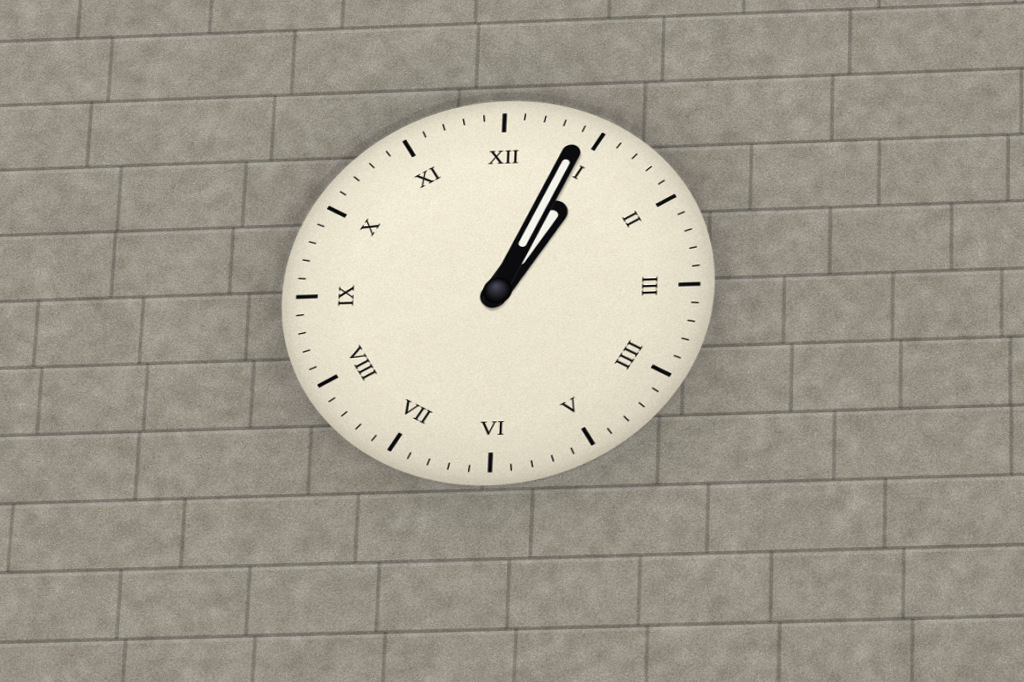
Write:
1,04
